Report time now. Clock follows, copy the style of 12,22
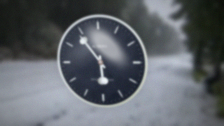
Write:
5,54
